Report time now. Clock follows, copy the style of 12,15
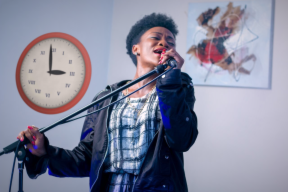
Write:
2,59
